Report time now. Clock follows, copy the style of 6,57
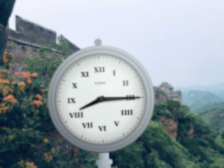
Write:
8,15
